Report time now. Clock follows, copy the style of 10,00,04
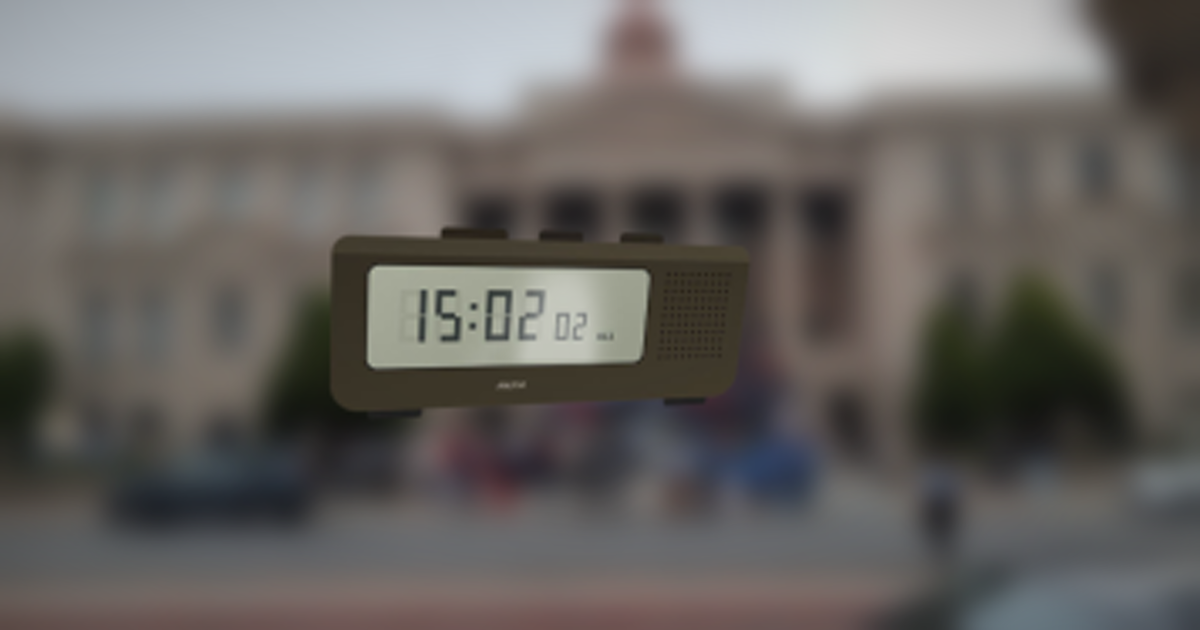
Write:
15,02,02
